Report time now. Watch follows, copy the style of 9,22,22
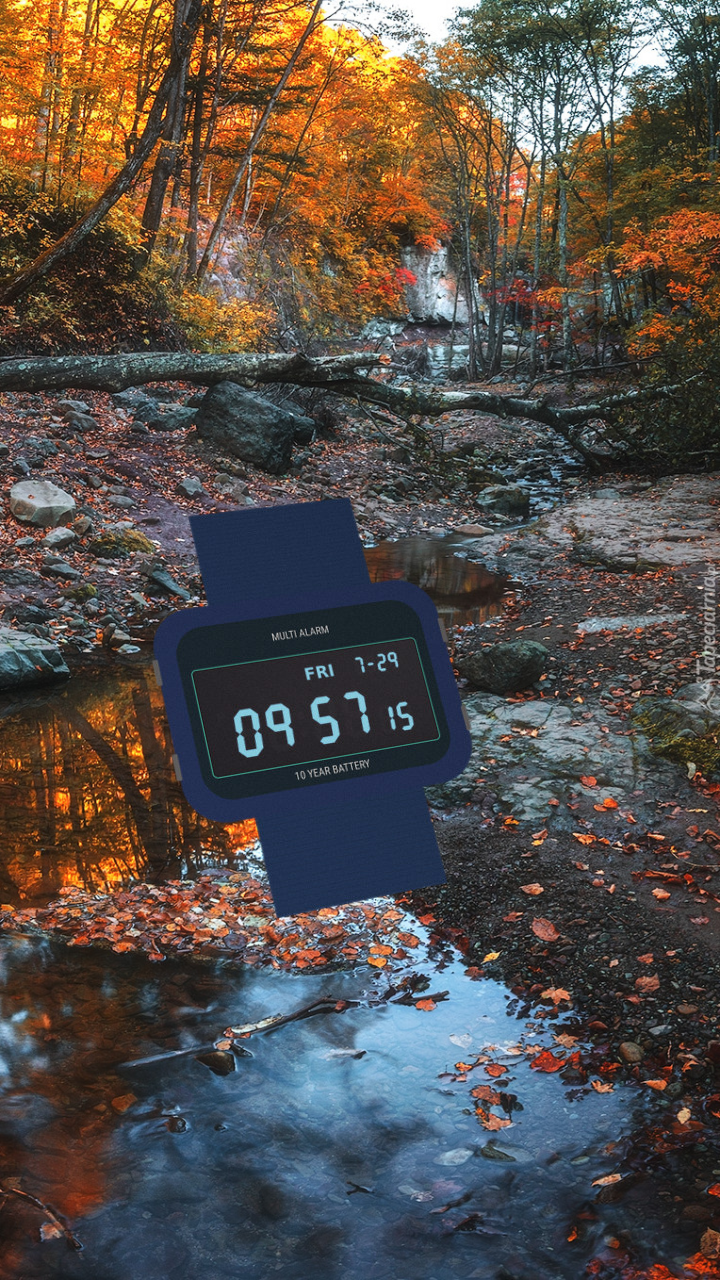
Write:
9,57,15
